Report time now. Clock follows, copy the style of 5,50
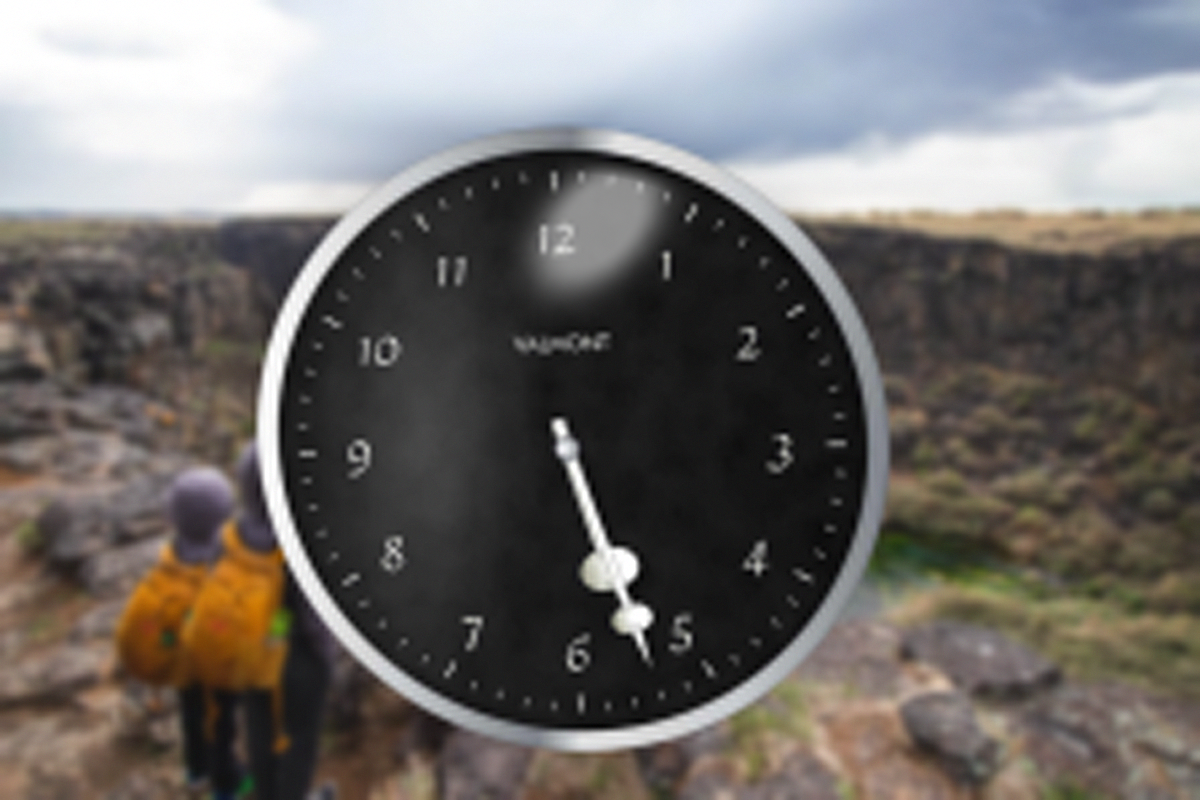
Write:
5,27
